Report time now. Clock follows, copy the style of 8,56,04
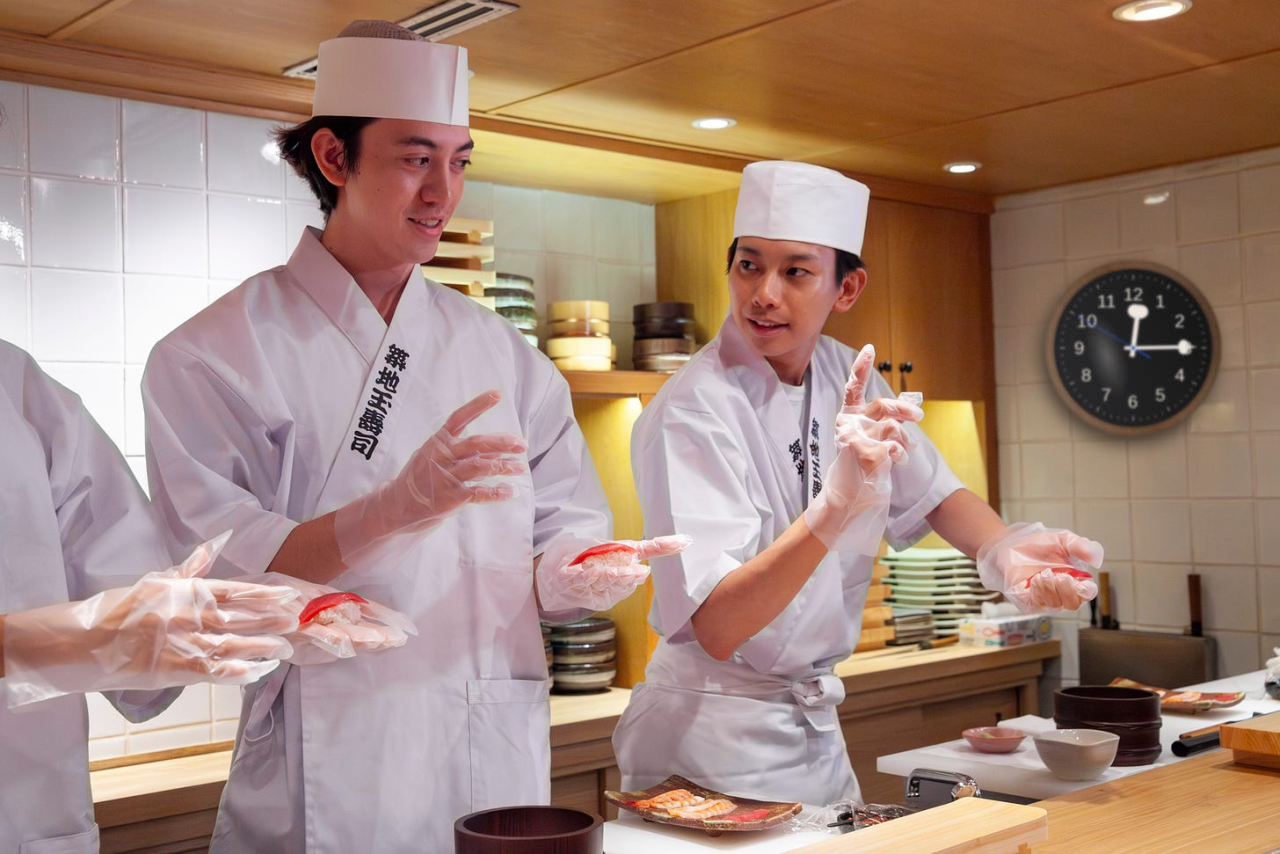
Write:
12,14,50
